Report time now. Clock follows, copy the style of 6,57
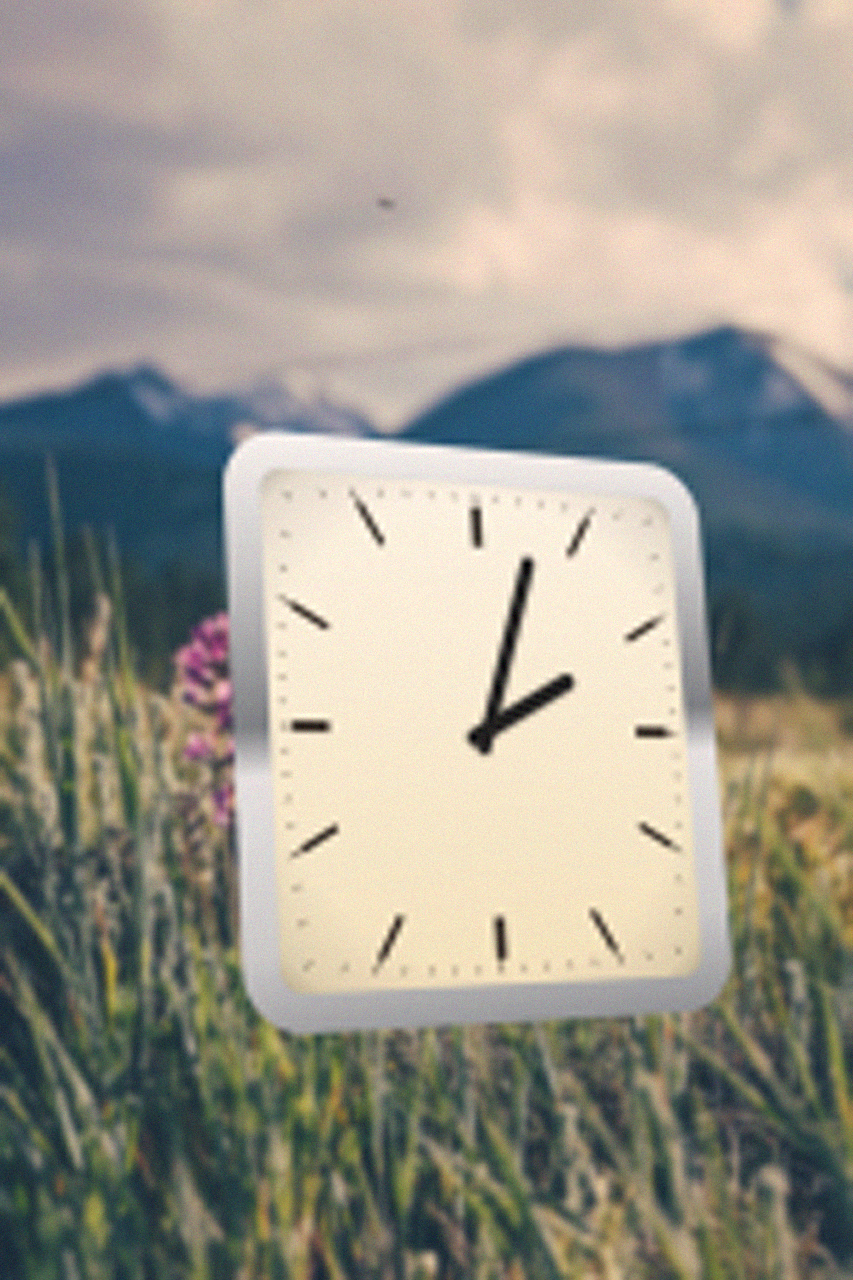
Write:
2,03
